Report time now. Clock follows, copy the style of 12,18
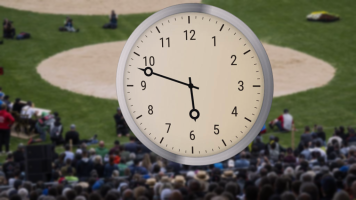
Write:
5,48
